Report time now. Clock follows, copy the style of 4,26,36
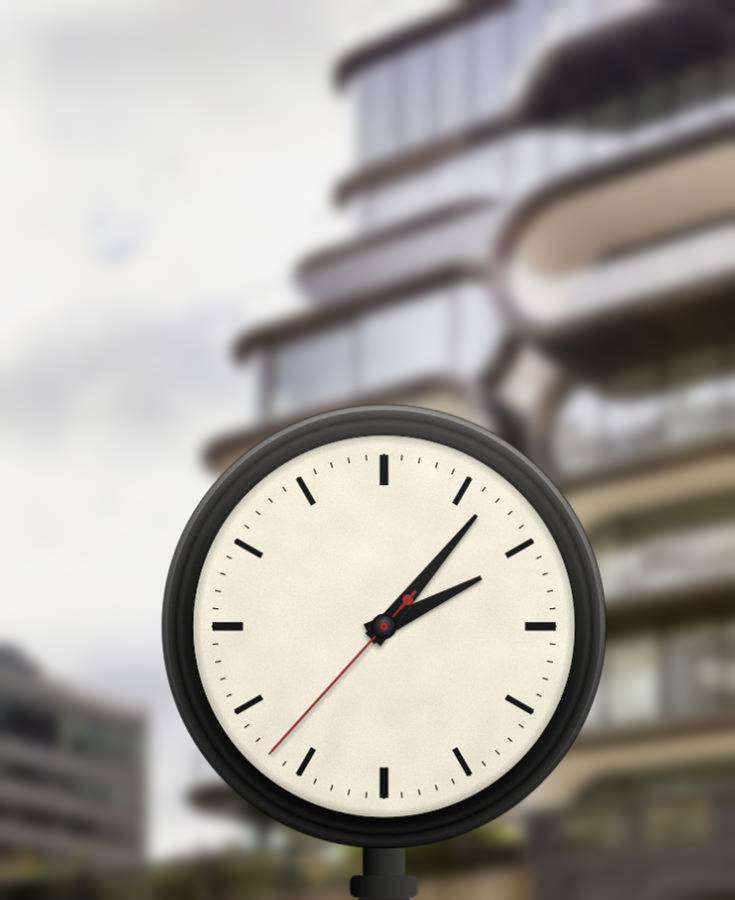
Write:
2,06,37
